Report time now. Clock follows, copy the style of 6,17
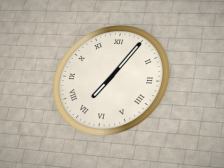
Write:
7,05
